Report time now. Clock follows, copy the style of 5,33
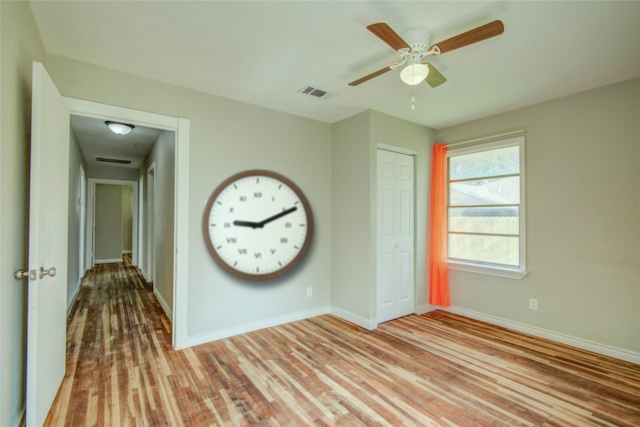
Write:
9,11
